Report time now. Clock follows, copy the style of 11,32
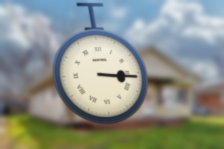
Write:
3,16
